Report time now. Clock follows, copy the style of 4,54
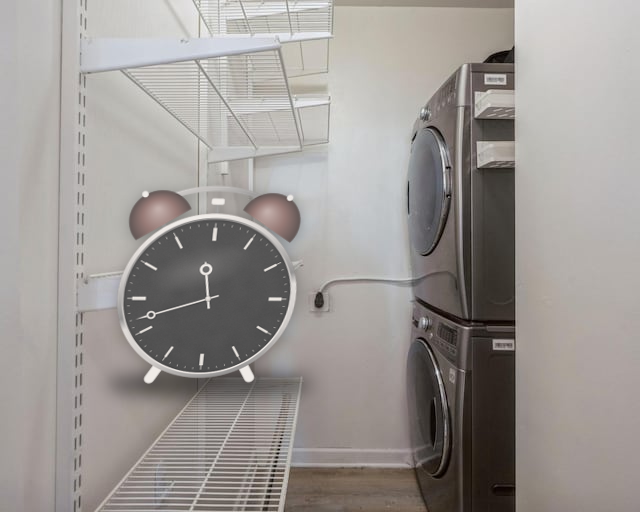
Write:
11,42
